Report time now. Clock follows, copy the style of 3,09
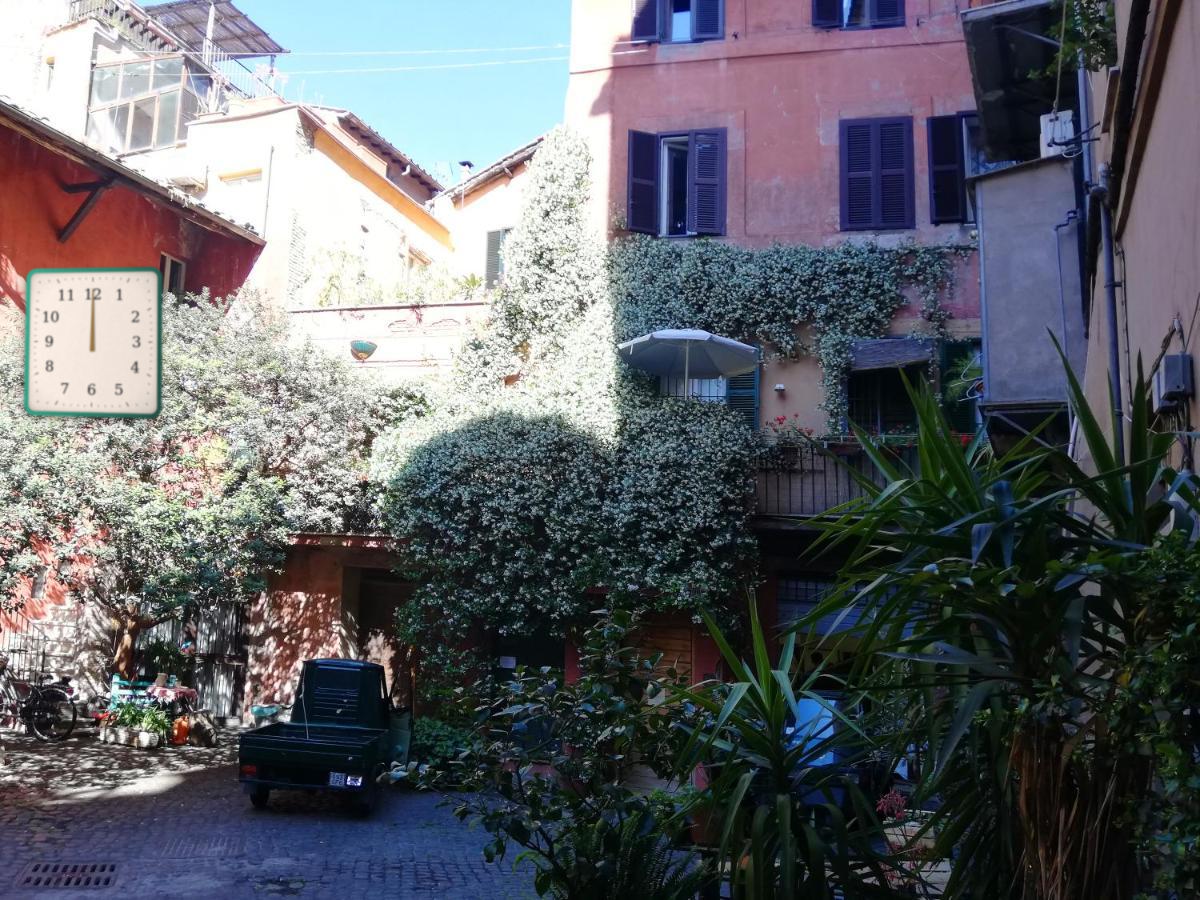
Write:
12,00
